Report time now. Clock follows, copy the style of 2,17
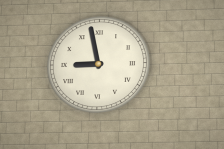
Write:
8,58
